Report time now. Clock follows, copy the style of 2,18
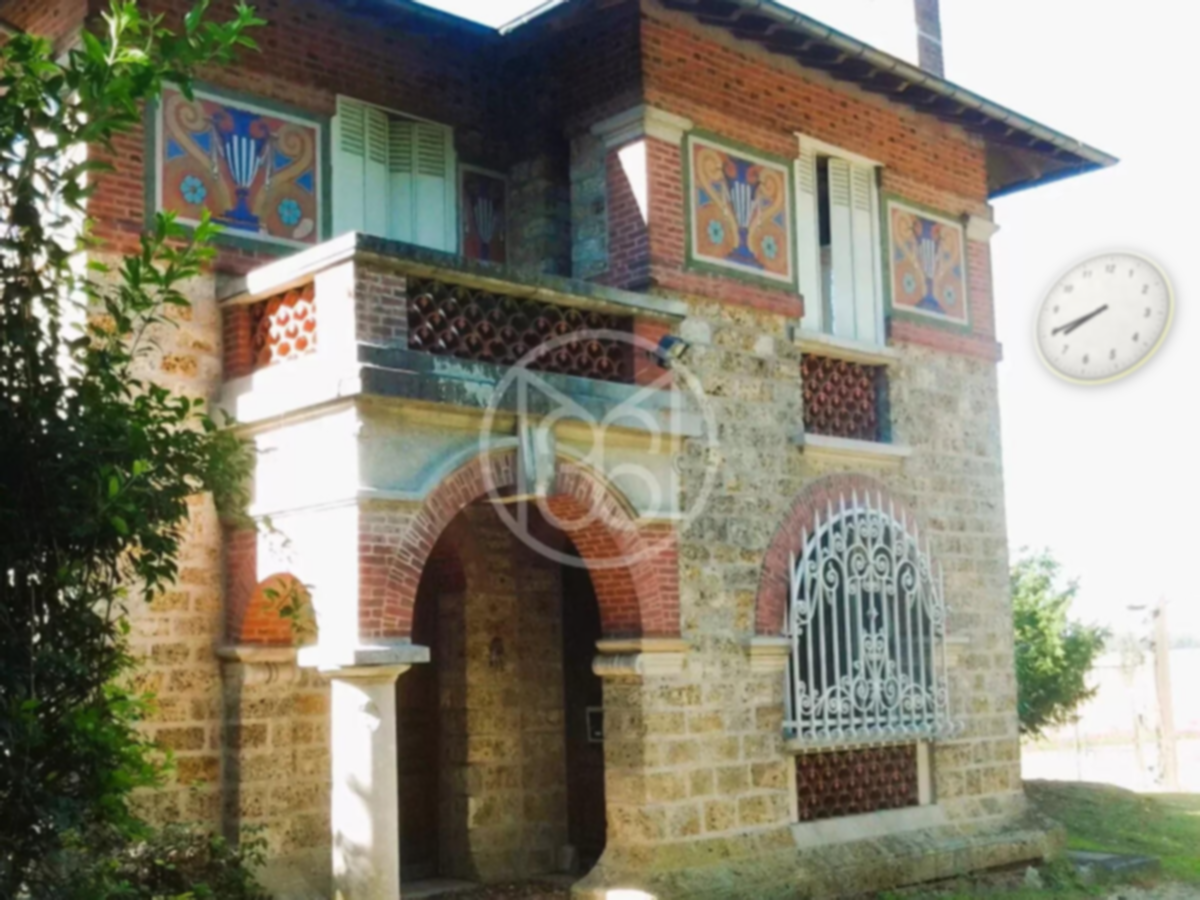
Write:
7,40
